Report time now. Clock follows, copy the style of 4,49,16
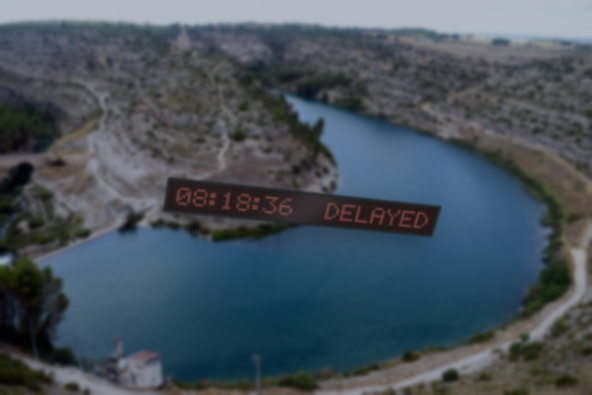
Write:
8,18,36
